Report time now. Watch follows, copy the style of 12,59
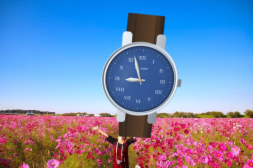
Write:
8,57
